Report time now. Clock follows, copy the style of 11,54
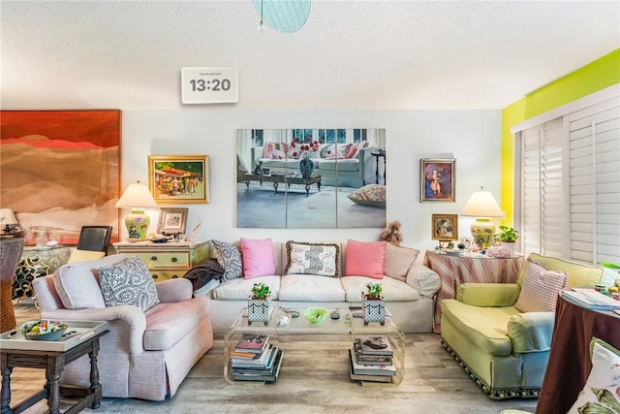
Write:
13,20
